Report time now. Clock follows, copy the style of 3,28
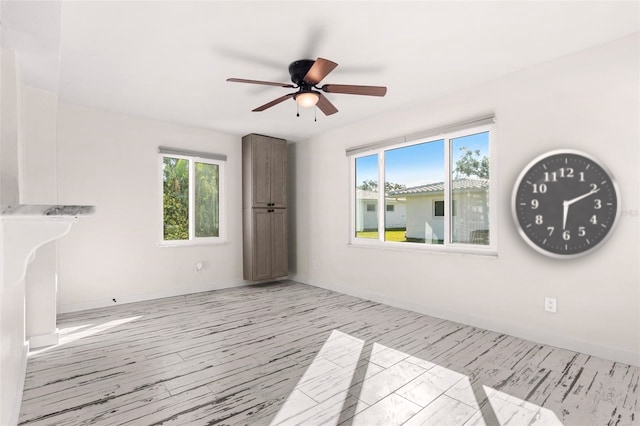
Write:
6,11
